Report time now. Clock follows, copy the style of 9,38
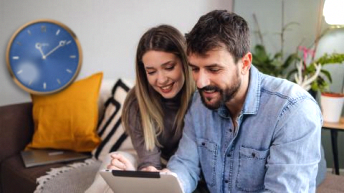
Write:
11,09
